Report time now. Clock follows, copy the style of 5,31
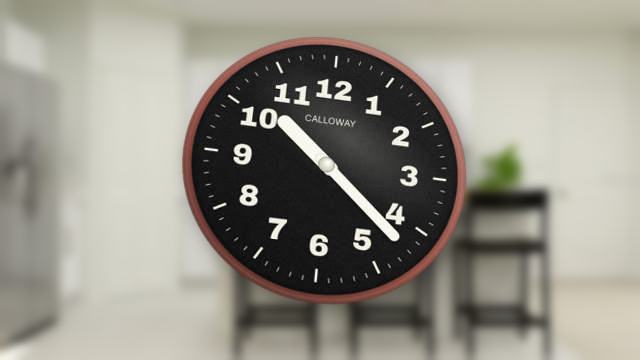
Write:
10,22
